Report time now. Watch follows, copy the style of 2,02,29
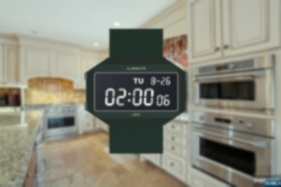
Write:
2,00,06
